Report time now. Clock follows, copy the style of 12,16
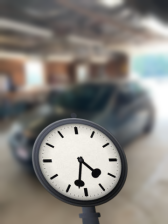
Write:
4,32
